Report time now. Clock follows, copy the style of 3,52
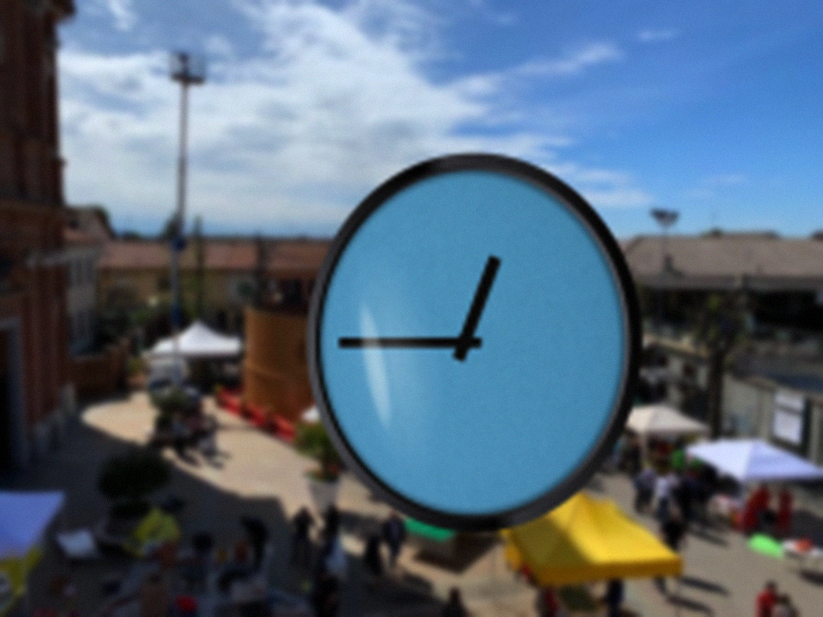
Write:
12,45
